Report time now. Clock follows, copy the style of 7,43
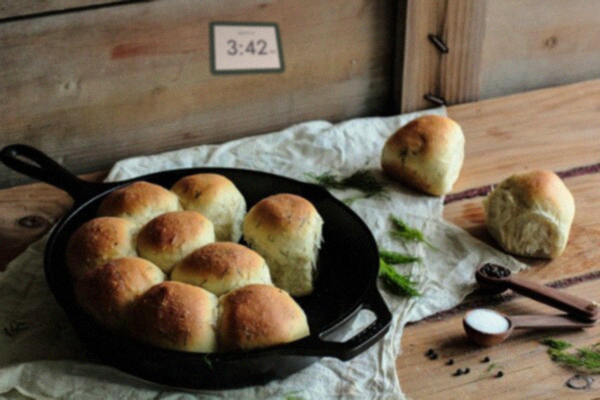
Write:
3,42
